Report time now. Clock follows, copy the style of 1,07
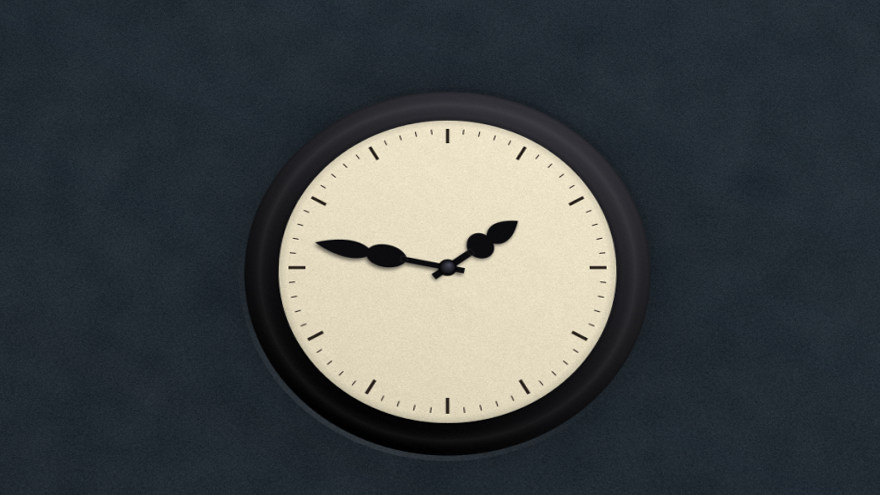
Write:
1,47
